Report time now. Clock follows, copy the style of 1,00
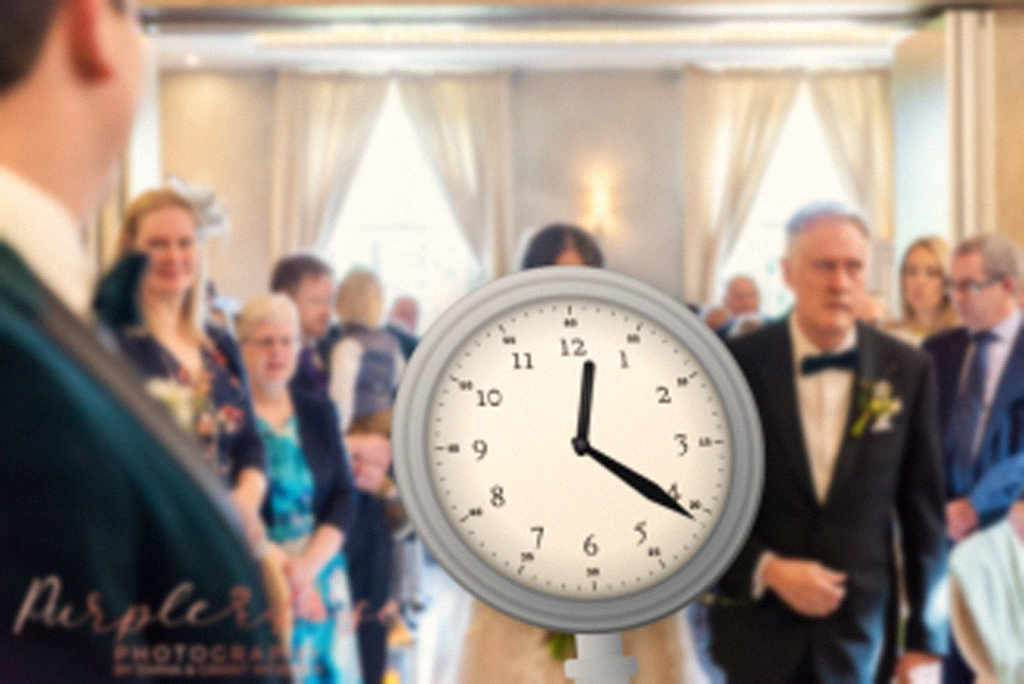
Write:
12,21
